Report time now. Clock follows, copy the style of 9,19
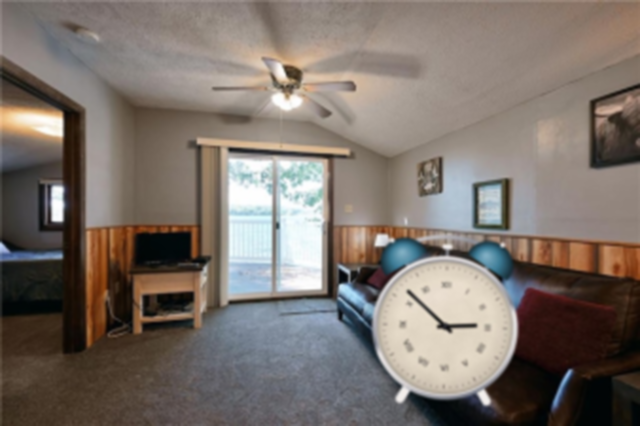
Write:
2,52
